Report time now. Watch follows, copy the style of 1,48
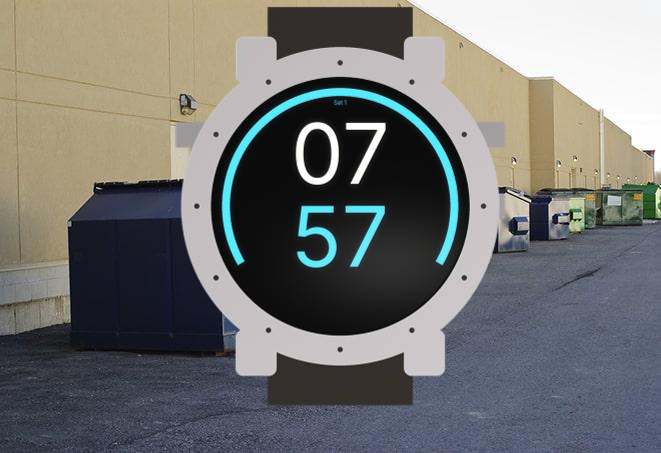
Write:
7,57
